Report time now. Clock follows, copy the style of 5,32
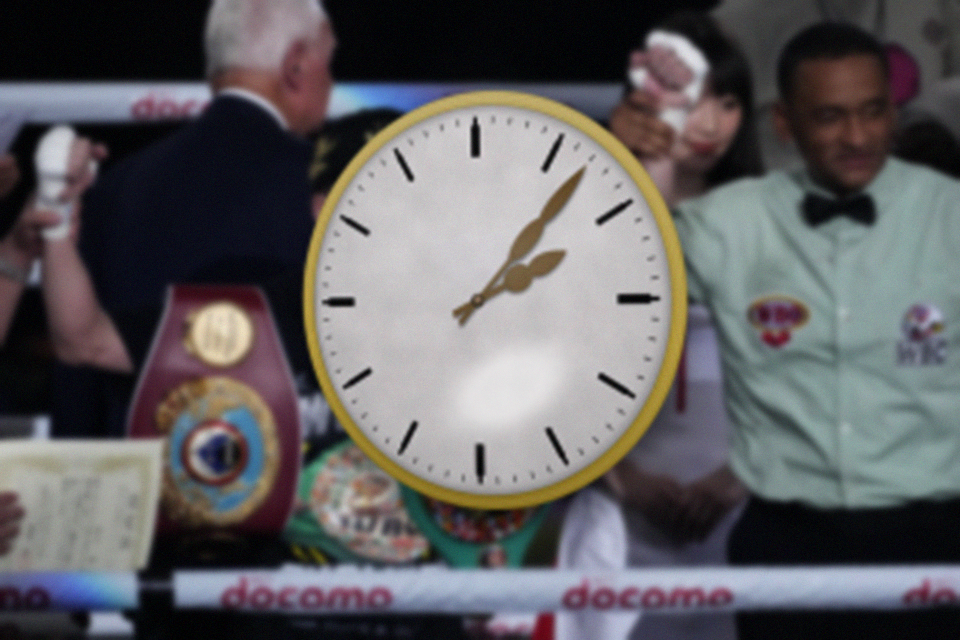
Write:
2,07
